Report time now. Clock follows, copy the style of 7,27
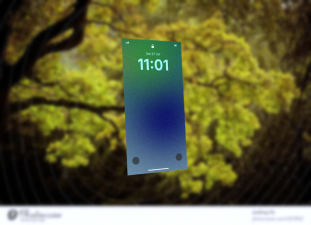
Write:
11,01
